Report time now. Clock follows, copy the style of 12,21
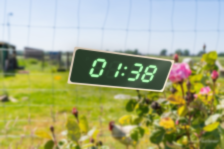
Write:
1,38
